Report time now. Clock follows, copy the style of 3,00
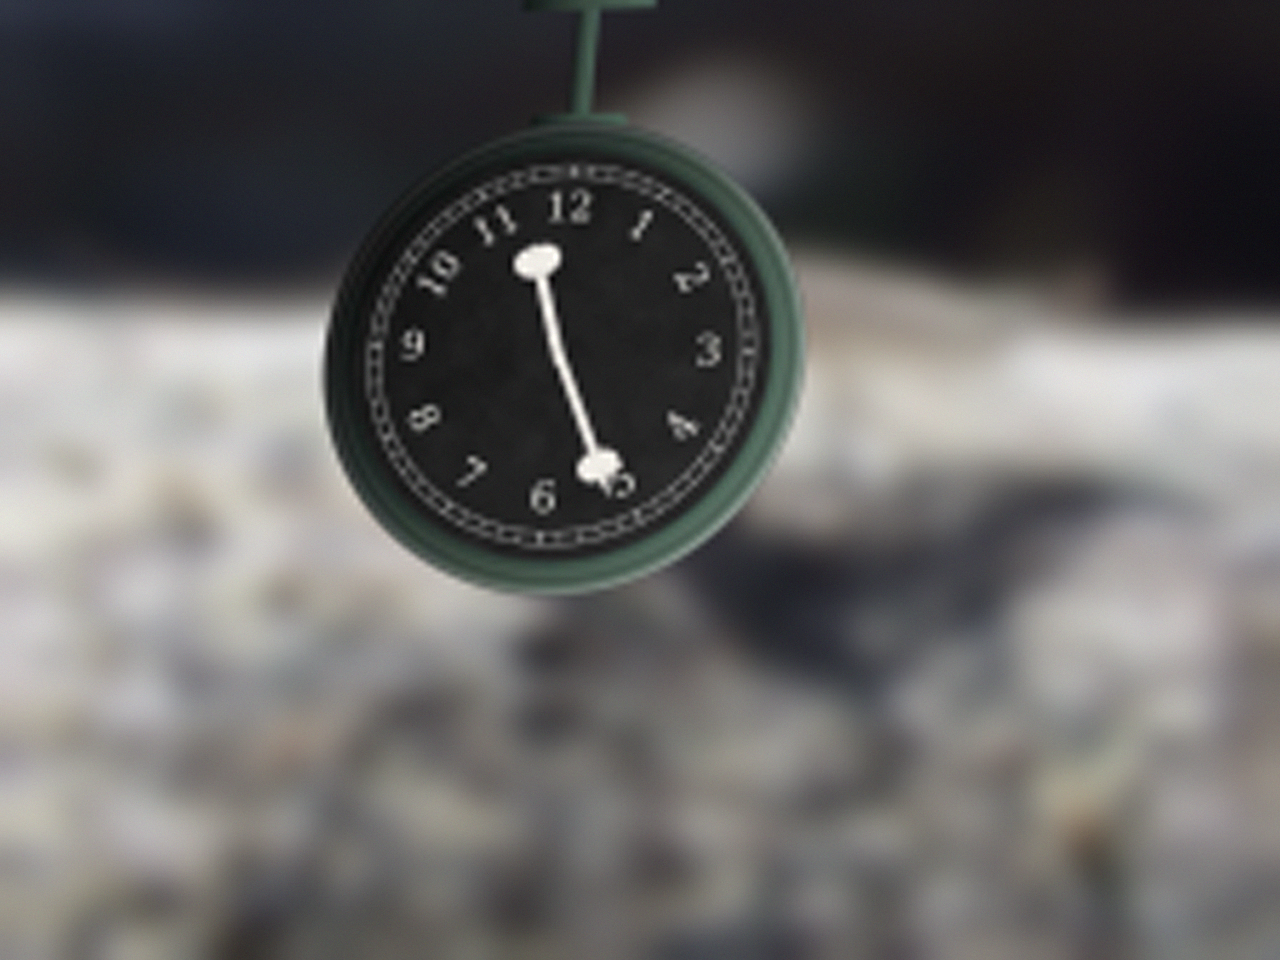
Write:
11,26
